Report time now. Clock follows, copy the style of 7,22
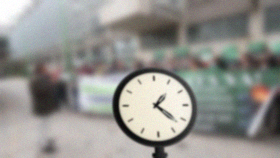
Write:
1,22
